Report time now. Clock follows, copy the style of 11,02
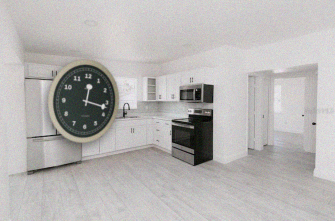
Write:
12,17
